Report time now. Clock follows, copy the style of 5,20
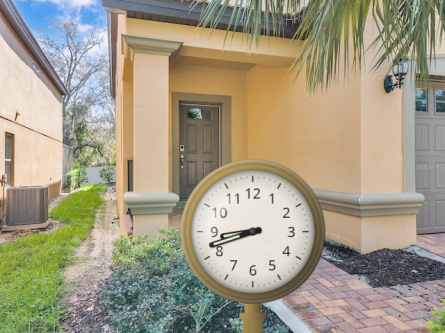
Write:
8,42
